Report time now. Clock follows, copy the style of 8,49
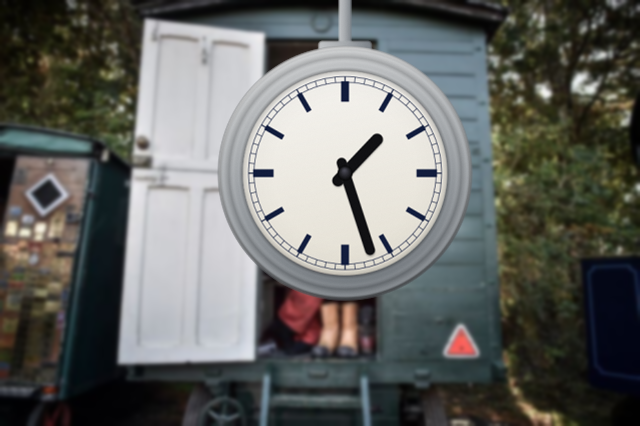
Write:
1,27
